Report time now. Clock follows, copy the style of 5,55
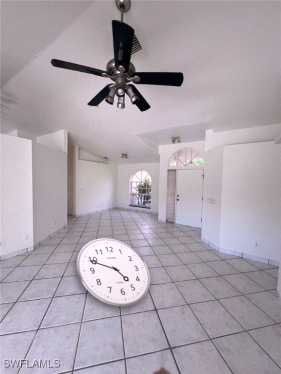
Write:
4,49
